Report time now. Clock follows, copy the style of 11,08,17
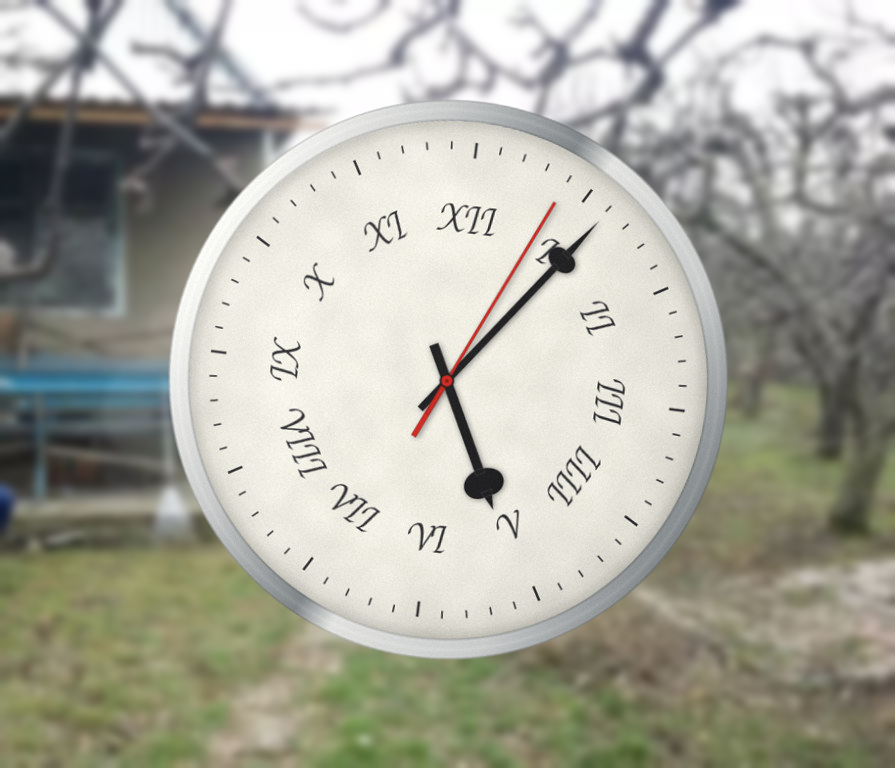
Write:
5,06,04
